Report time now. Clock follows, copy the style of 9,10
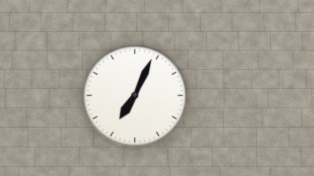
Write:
7,04
